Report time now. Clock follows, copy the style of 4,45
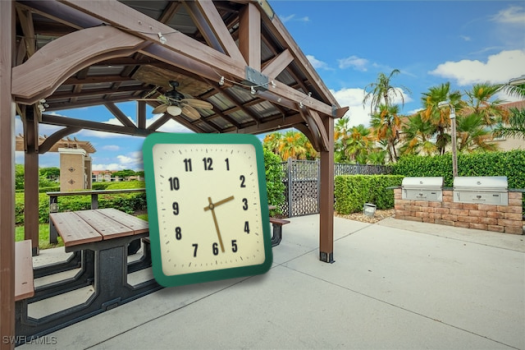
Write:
2,28
